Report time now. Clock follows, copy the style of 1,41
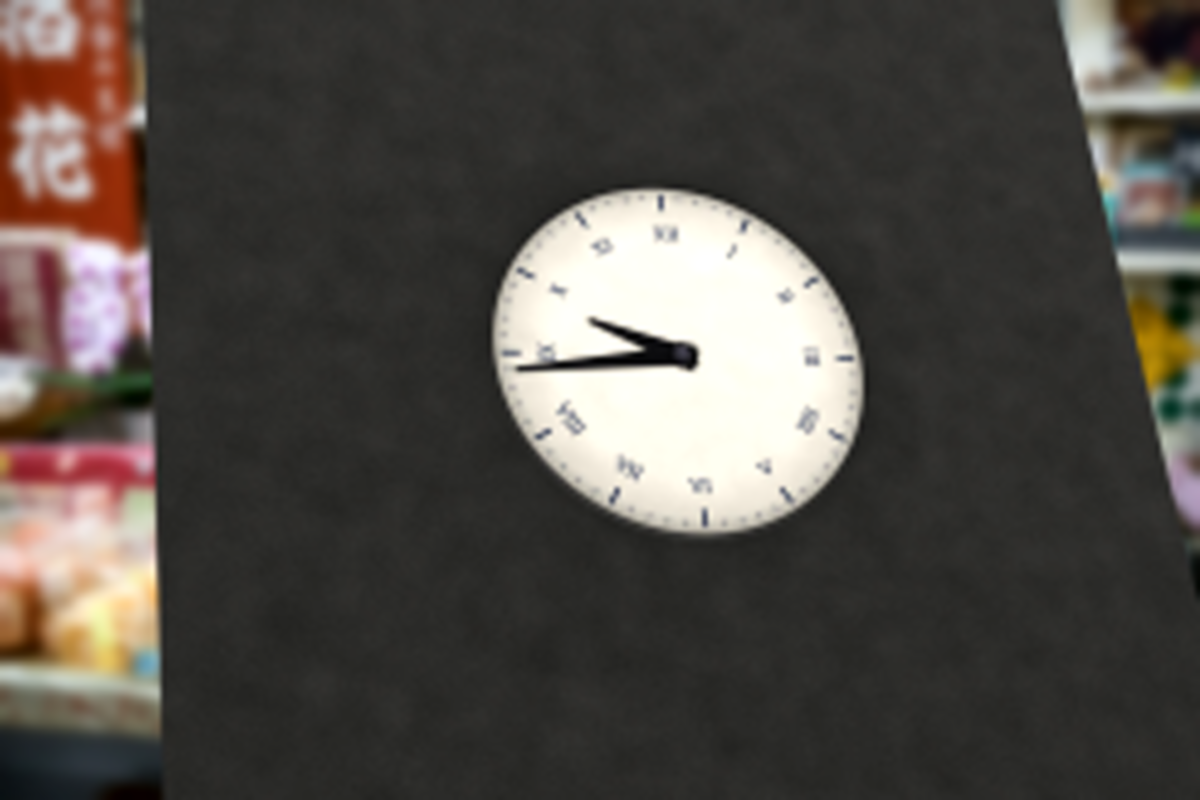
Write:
9,44
